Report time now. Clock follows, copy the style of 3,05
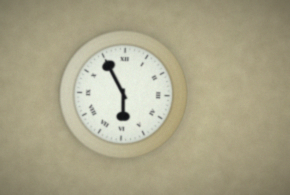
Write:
5,55
